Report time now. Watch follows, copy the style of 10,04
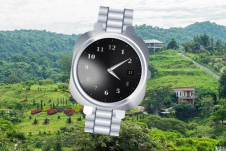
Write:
4,09
